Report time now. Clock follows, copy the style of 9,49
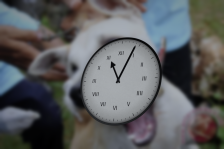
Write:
11,04
